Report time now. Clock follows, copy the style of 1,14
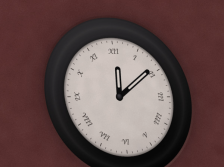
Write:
12,09
